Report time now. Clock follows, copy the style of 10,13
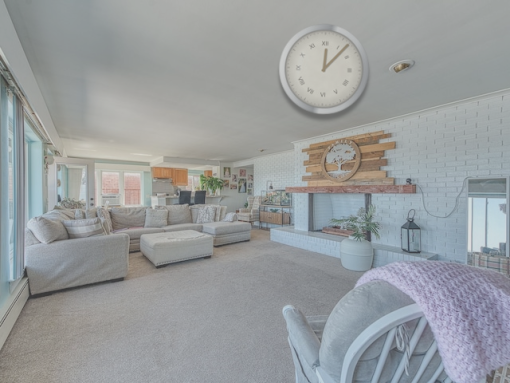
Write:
12,07
